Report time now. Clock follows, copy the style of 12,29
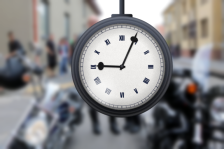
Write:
9,04
